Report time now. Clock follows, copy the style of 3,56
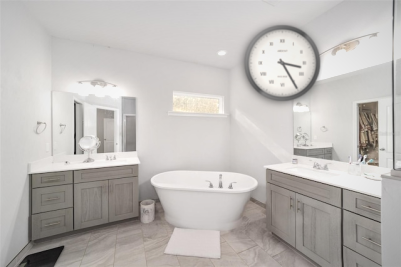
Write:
3,25
